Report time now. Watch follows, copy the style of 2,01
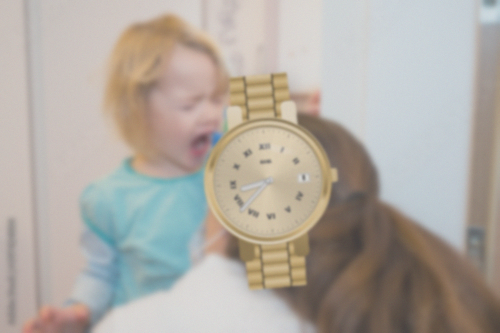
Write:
8,38
